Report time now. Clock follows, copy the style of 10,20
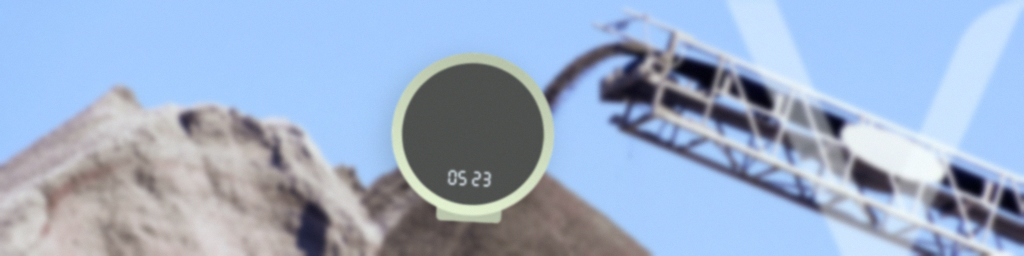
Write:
5,23
